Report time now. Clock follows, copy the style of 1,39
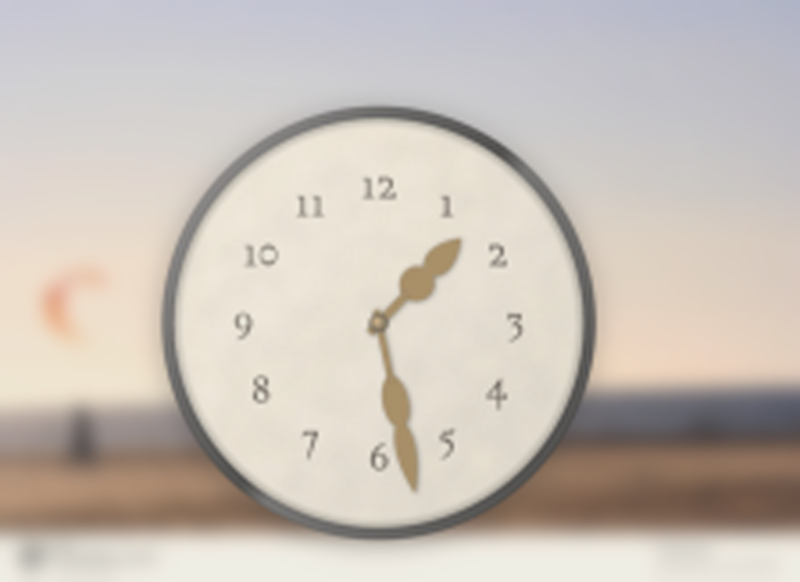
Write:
1,28
